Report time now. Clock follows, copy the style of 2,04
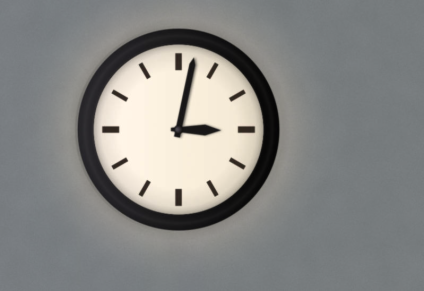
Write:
3,02
